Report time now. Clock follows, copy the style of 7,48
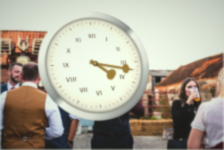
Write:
4,17
